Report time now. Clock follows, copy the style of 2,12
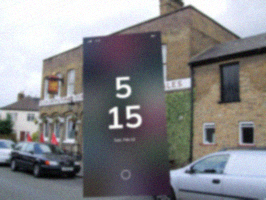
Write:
5,15
